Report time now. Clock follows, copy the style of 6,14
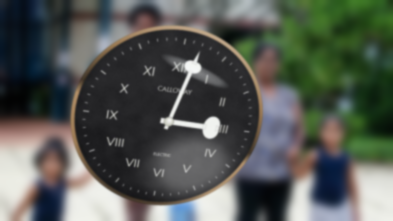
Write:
3,02
